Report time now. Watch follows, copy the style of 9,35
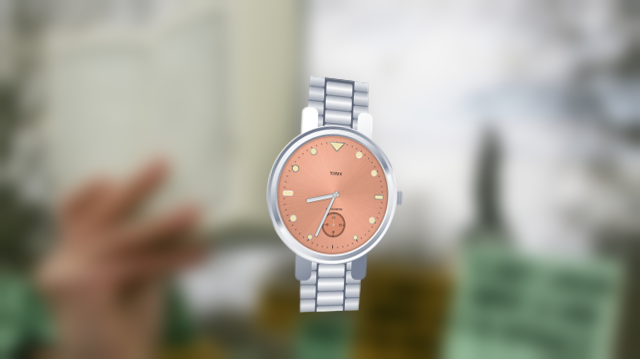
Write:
8,34
